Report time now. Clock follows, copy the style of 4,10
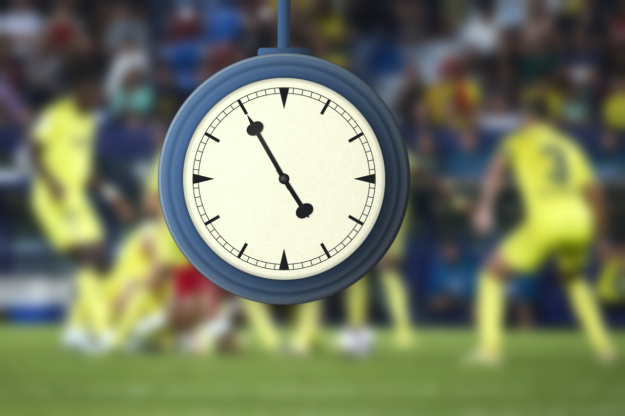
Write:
4,55
